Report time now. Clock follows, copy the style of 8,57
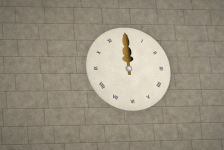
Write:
12,00
